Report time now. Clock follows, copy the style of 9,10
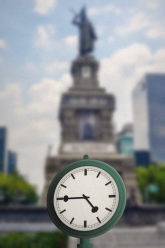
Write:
4,45
